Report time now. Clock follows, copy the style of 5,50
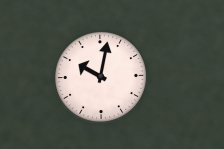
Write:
10,02
